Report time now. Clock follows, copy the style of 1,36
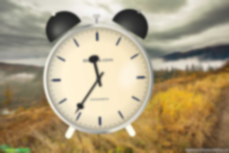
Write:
11,36
